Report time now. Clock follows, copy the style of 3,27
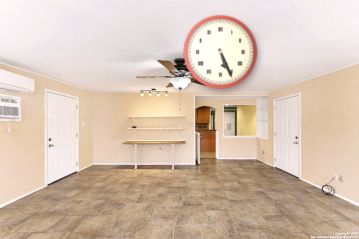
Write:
5,26
